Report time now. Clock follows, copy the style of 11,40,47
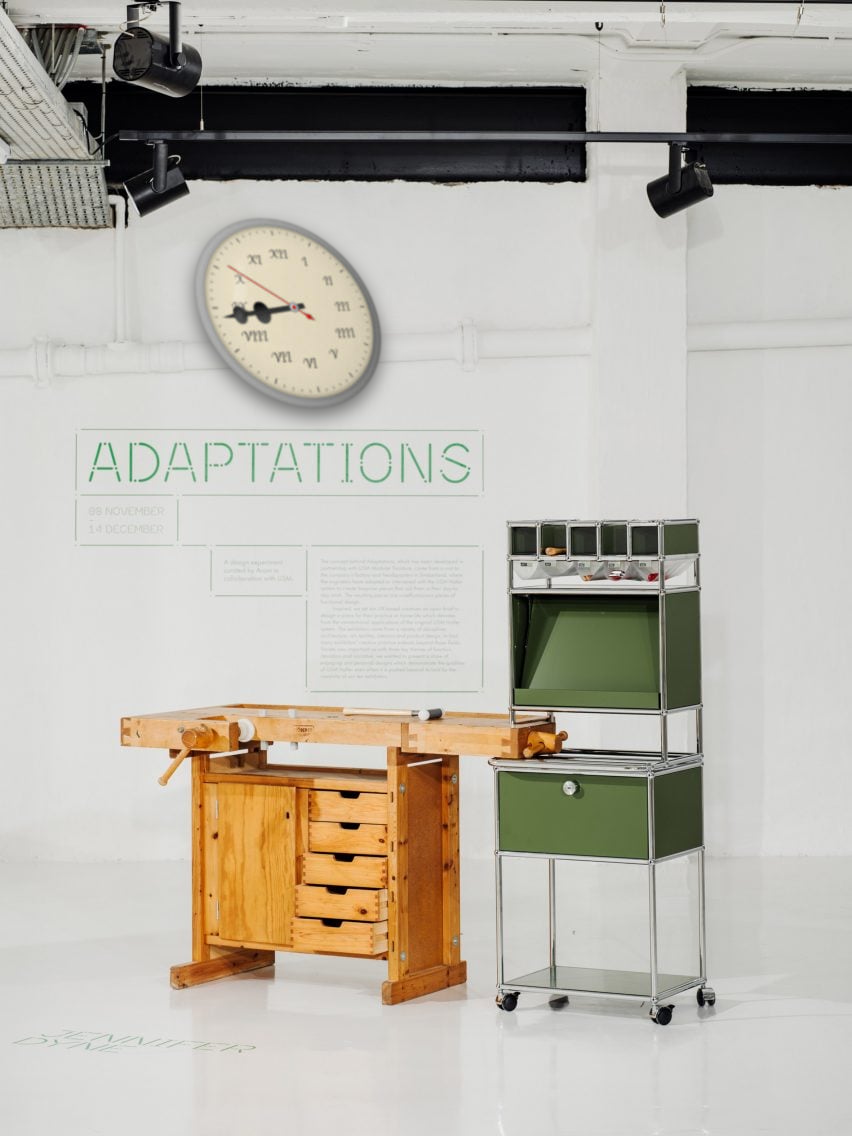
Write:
8,43,51
